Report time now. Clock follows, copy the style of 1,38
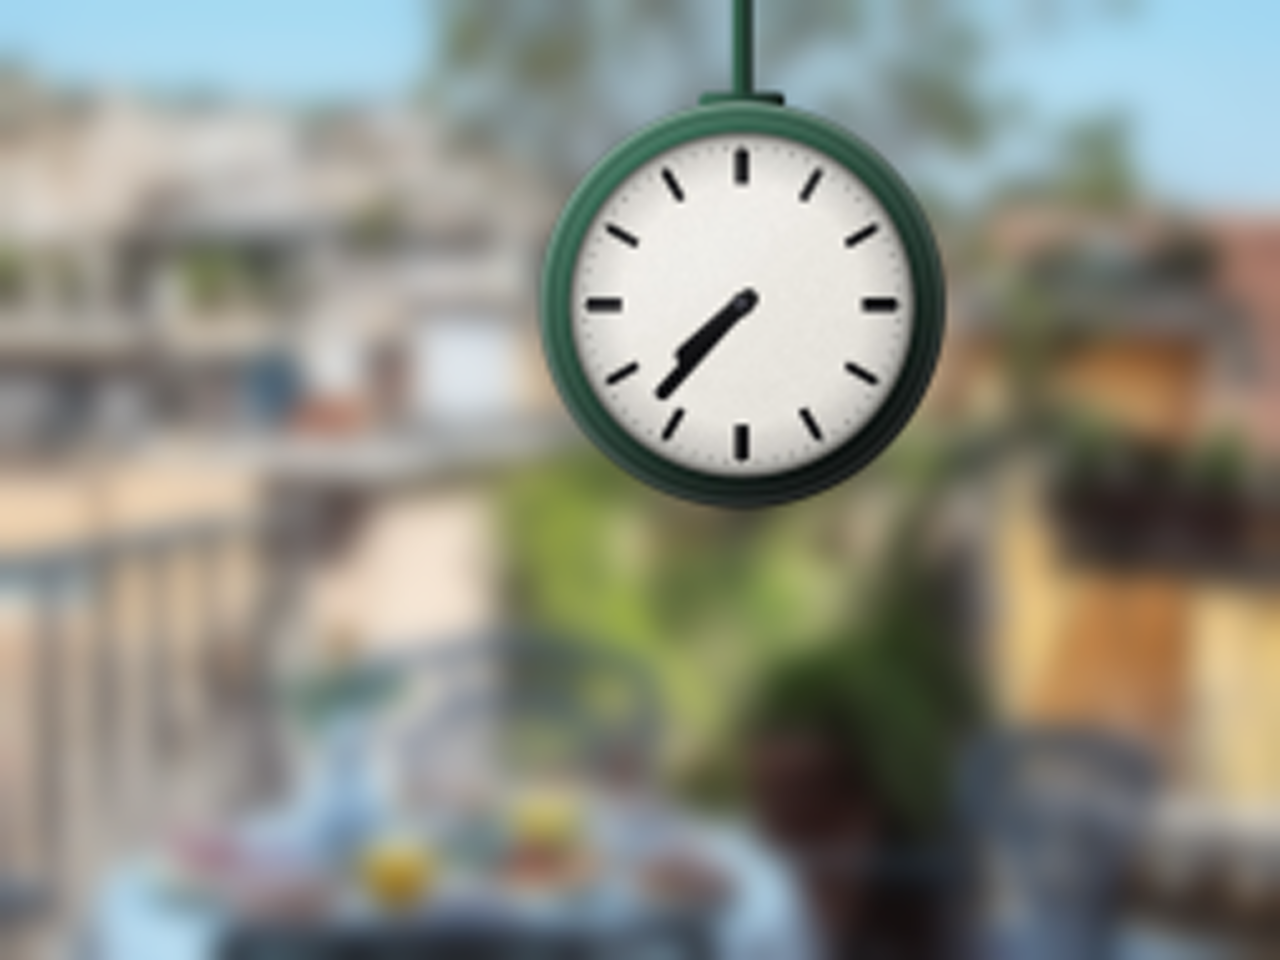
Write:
7,37
